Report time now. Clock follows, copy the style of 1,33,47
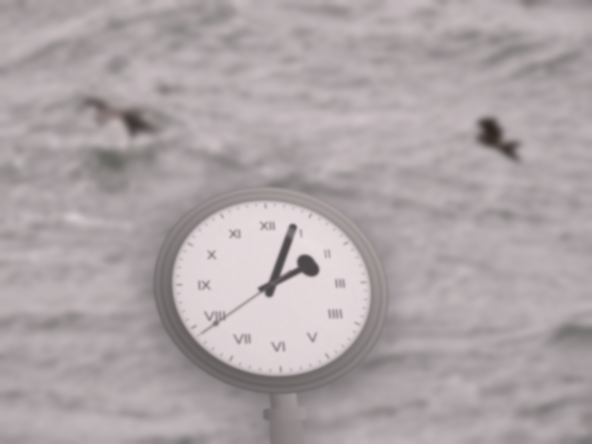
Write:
2,03,39
